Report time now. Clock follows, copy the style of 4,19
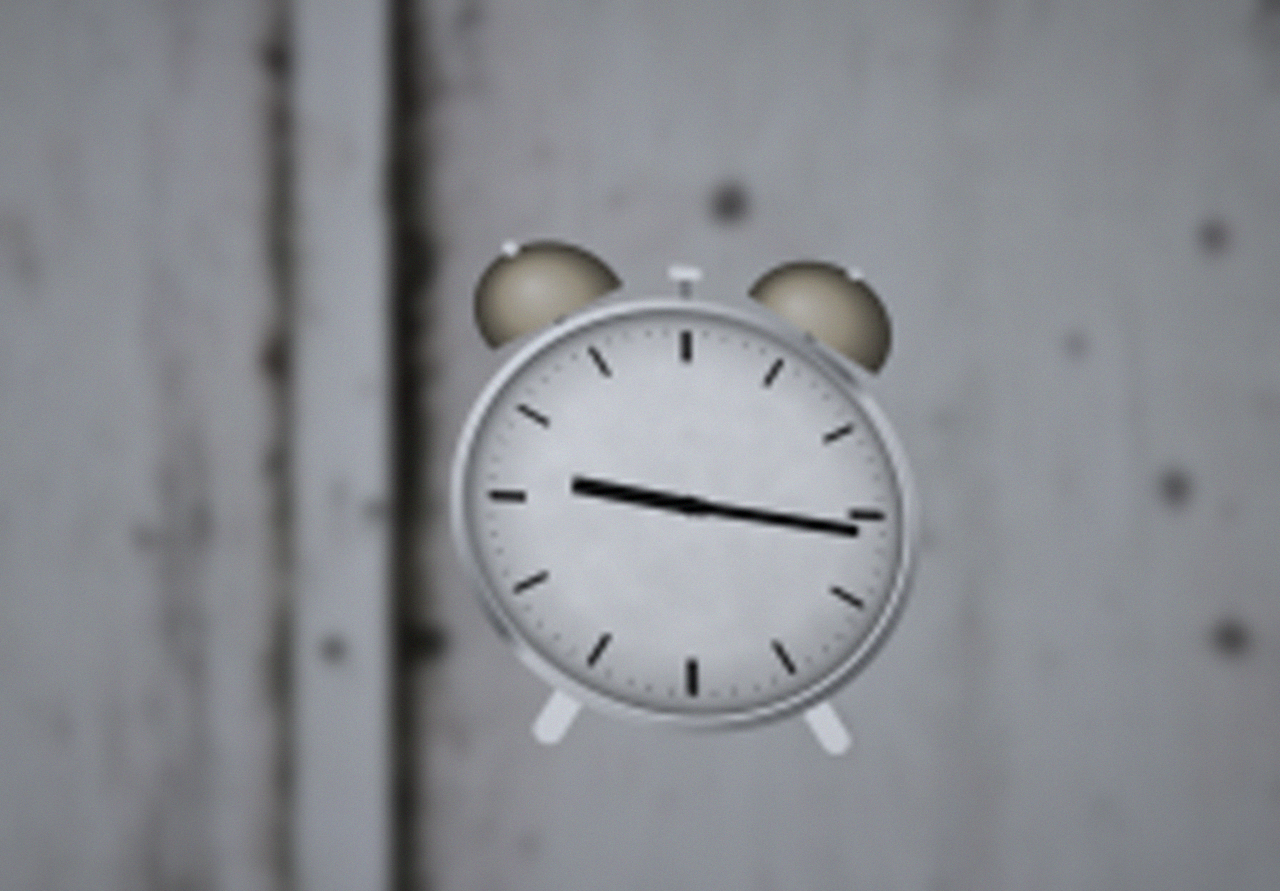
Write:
9,16
